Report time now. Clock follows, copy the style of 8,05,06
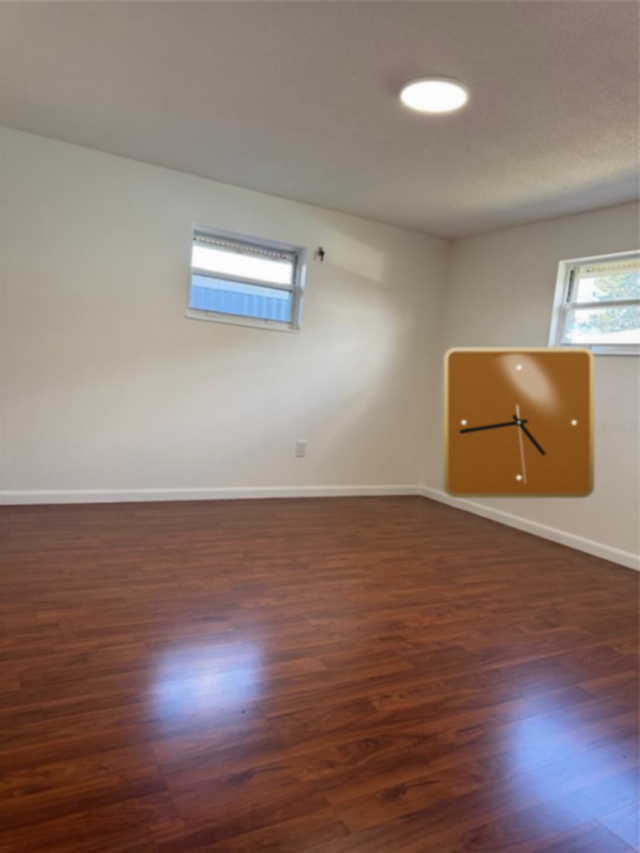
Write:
4,43,29
